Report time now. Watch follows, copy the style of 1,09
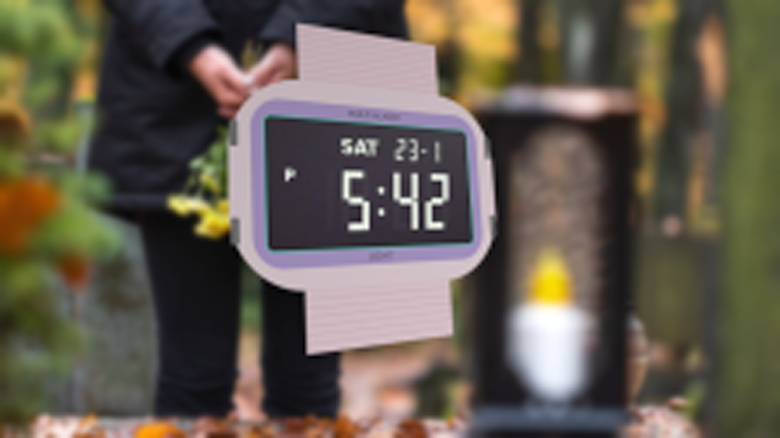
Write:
5,42
